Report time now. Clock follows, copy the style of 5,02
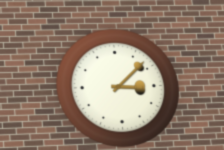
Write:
3,08
